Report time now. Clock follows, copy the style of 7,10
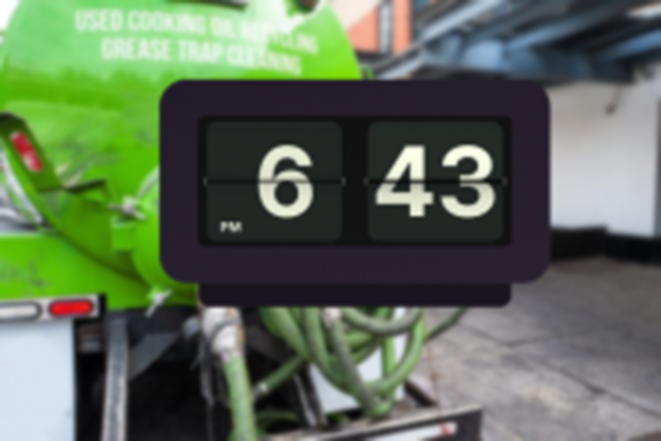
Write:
6,43
